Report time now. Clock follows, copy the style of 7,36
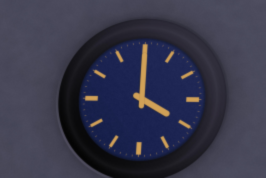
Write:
4,00
